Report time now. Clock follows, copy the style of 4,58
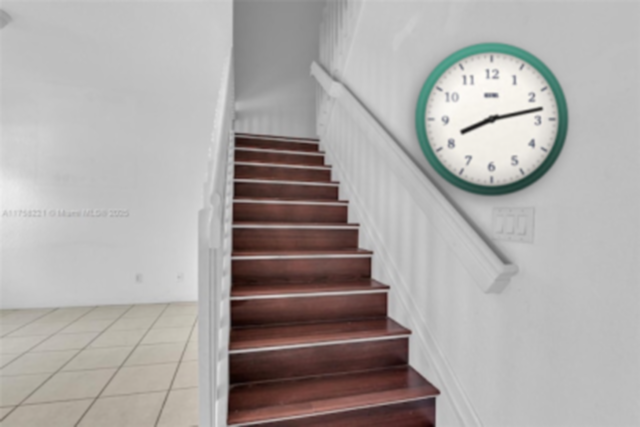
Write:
8,13
